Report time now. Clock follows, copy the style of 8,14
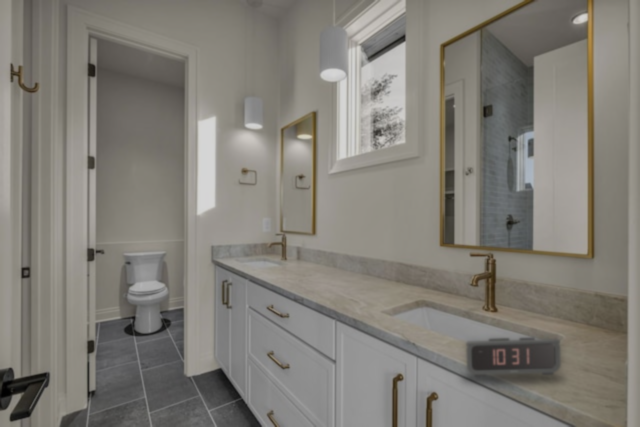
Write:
10,31
